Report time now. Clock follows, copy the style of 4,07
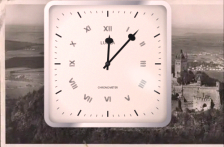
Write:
12,07
